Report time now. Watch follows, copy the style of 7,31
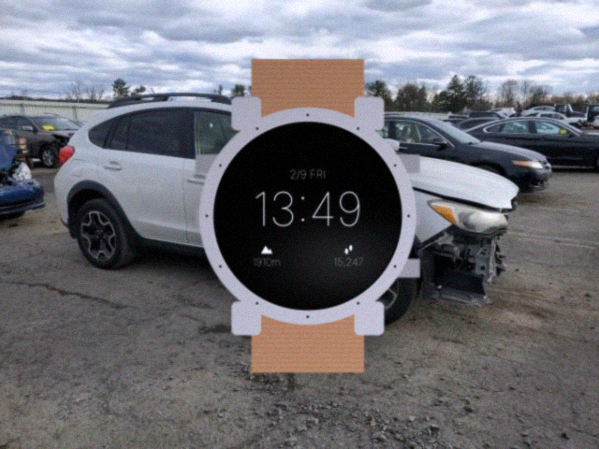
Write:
13,49
